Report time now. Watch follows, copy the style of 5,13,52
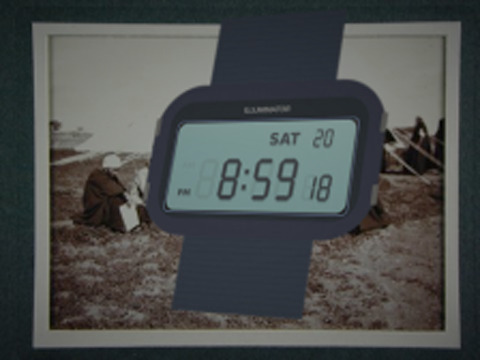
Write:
8,59,18
